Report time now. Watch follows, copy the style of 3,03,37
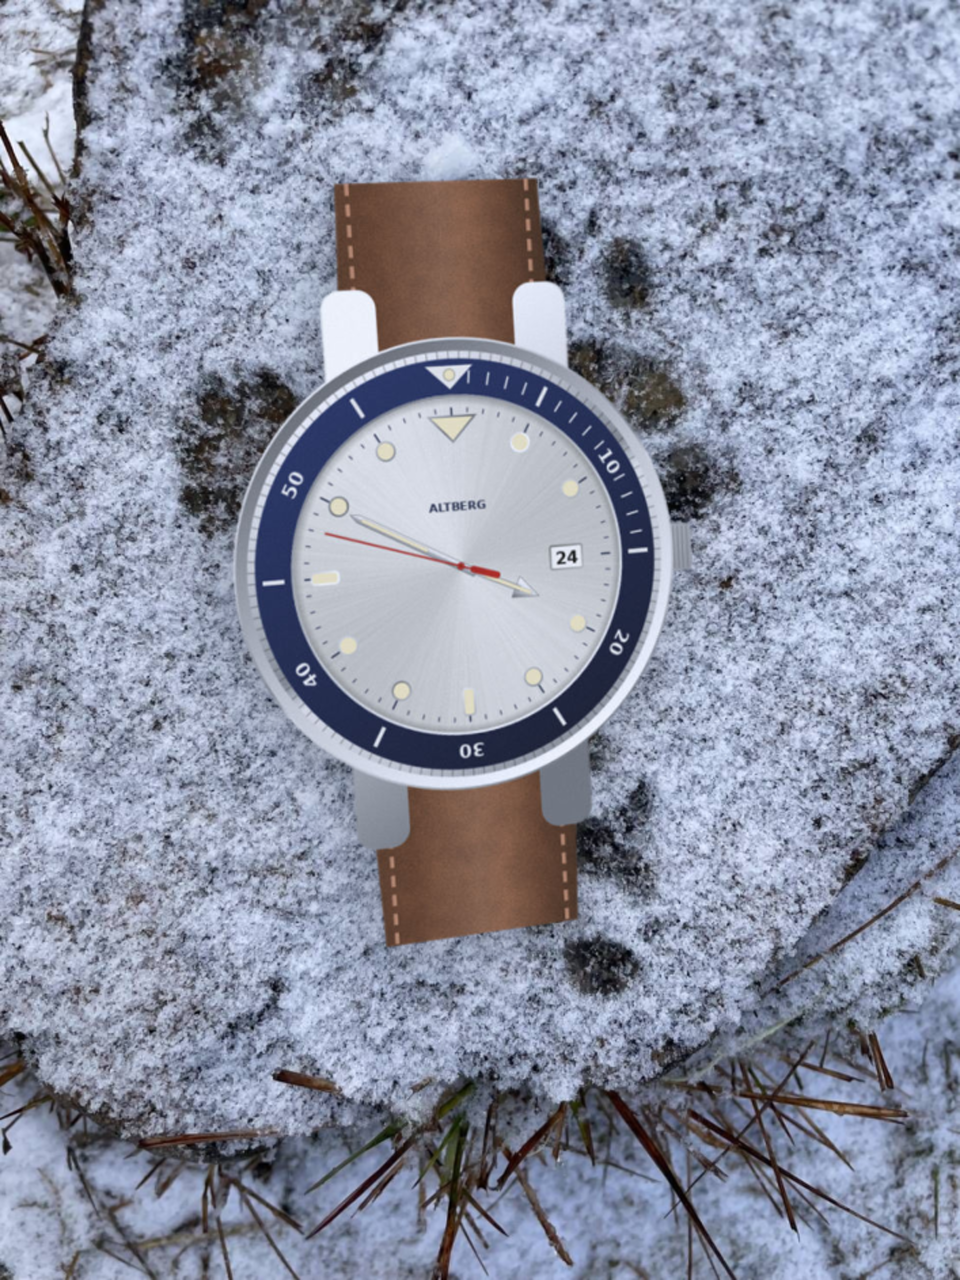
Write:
3,49,48
